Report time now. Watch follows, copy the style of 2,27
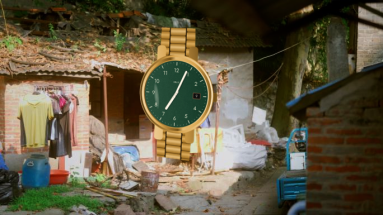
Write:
7,04
